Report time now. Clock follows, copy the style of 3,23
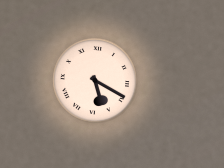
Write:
5,19
